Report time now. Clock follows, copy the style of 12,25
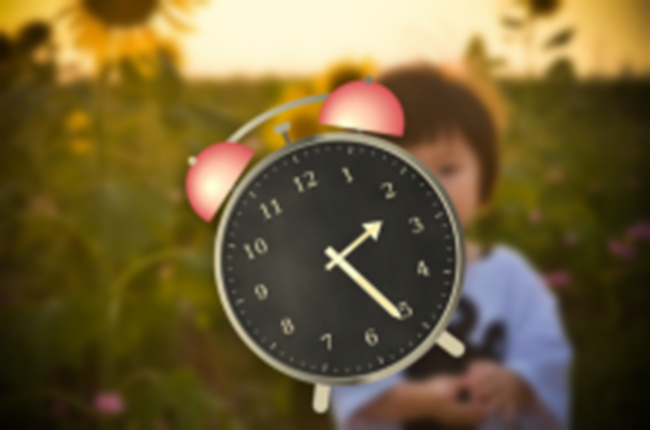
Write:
2,26
